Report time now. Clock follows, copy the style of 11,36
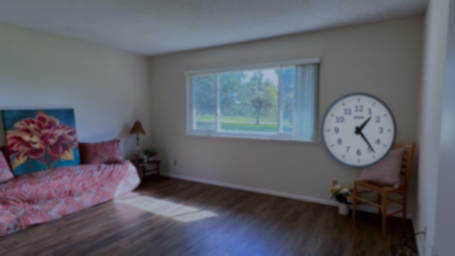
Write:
1,24
